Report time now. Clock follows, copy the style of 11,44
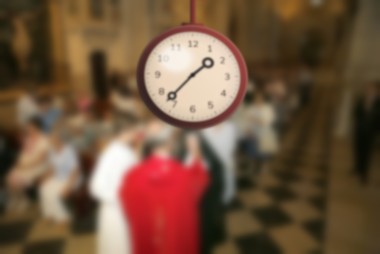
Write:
1,37
